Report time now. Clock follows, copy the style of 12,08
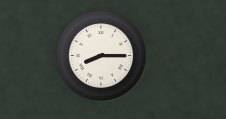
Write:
8,15
